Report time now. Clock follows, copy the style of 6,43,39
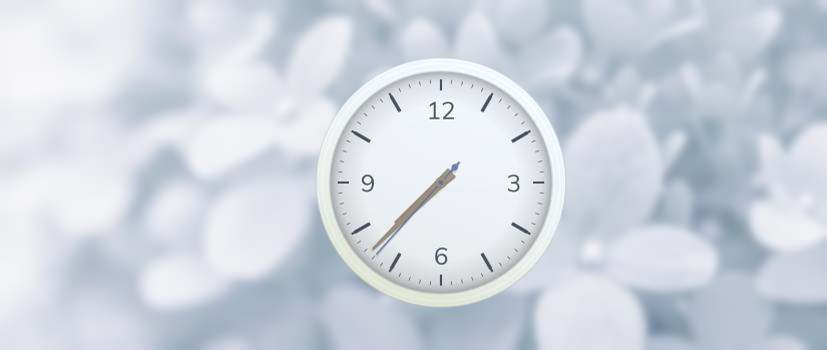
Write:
7,37,37
